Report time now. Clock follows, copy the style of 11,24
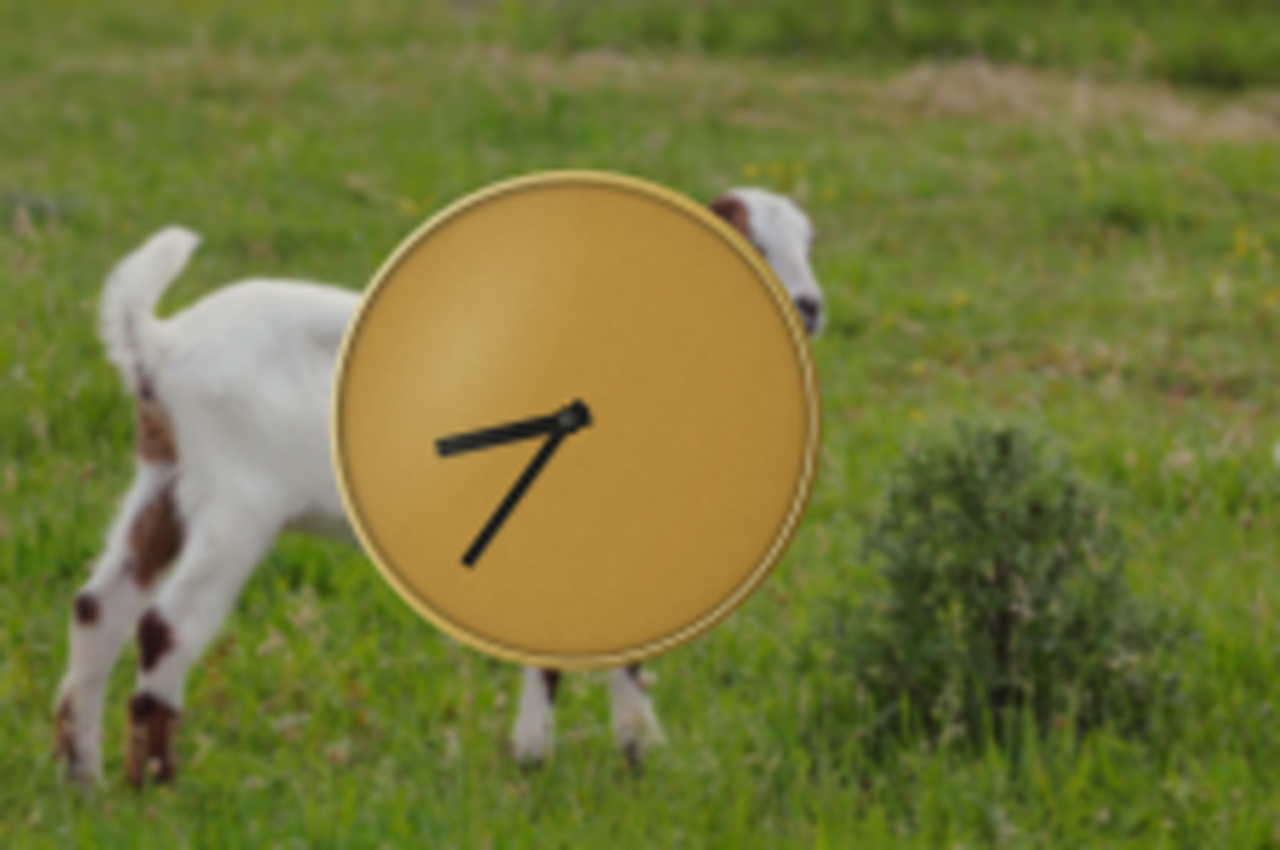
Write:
8,36
